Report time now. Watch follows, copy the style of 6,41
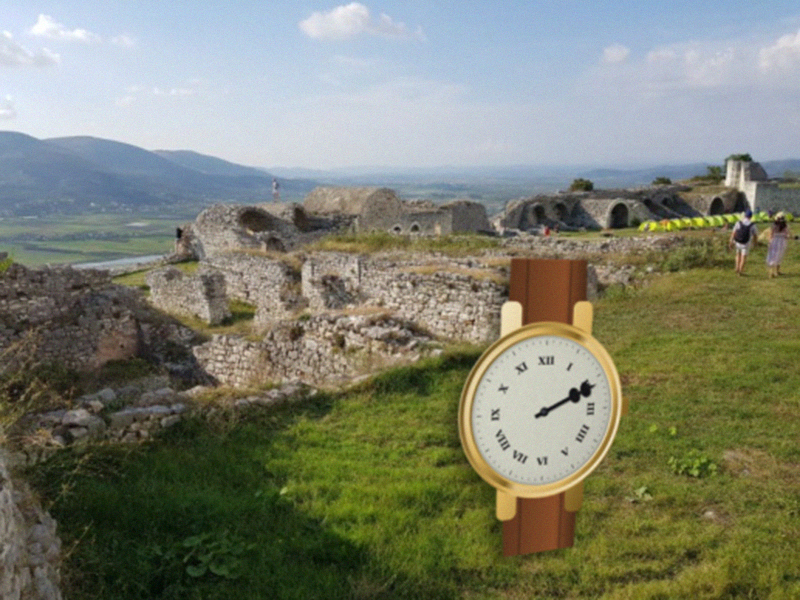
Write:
2,11
